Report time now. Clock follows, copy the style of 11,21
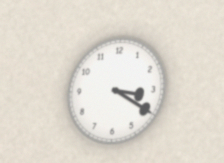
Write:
3,20
